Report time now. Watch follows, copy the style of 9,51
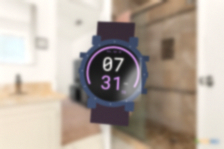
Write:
7,31
